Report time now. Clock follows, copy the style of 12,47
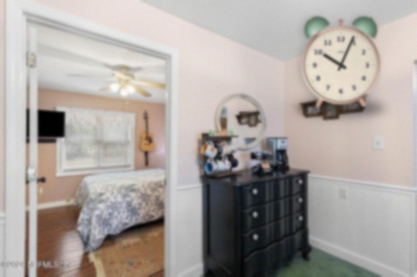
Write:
10,04
